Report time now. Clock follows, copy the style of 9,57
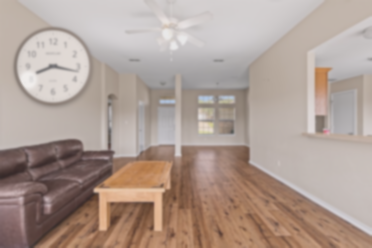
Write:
8,17
